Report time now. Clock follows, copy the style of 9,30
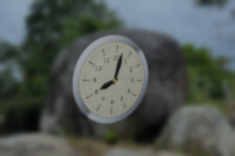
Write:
8,02
